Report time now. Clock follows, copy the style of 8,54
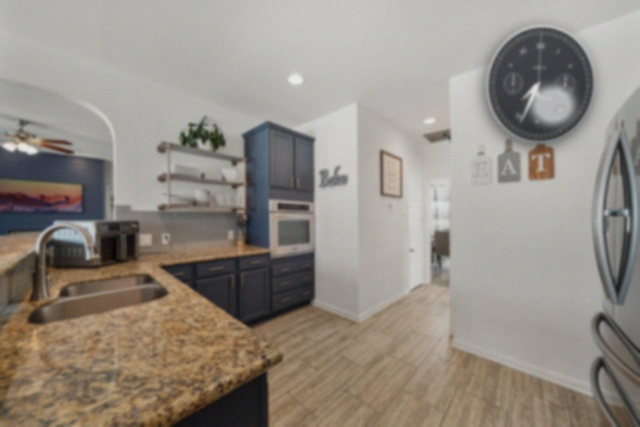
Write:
7,34
